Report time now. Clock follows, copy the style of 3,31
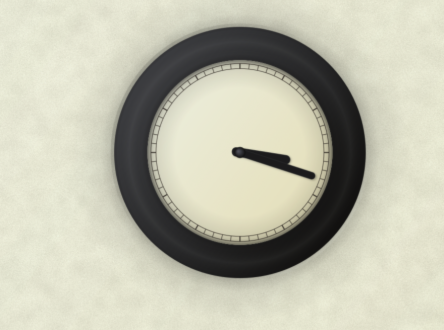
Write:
3,18
